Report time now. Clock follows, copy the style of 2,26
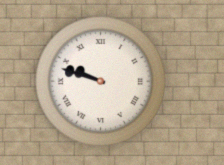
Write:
9,48
